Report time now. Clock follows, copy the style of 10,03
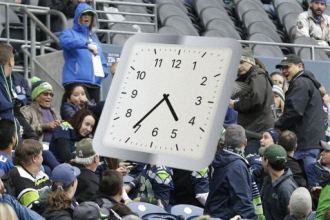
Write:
4,36
